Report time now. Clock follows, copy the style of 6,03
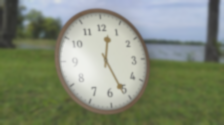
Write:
12,26
